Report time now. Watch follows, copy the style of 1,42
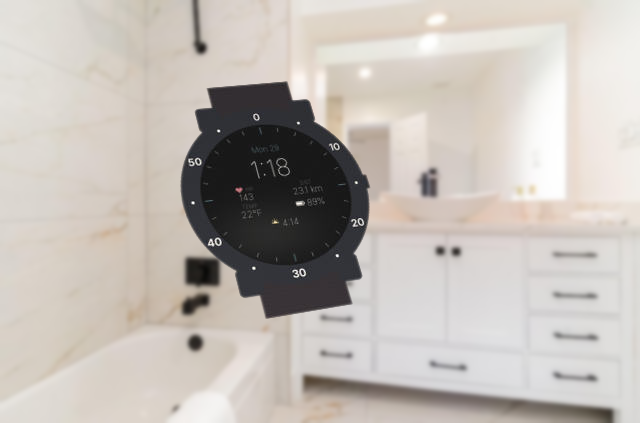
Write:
1,18
